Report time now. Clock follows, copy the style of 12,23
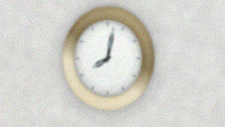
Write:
8,02
